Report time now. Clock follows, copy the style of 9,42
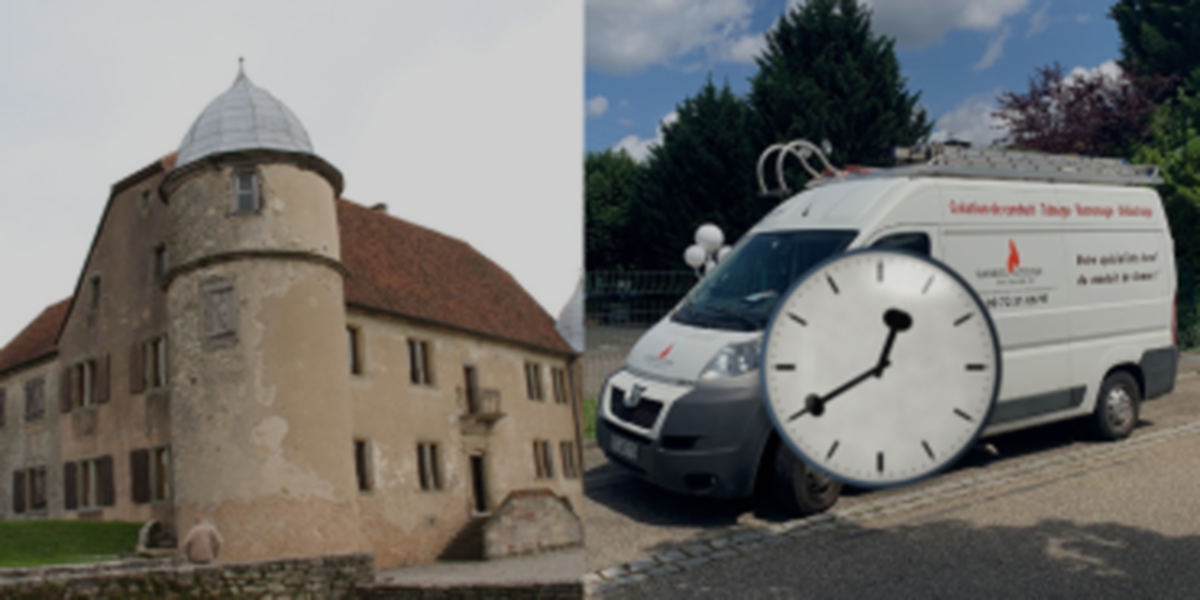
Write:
12,40
